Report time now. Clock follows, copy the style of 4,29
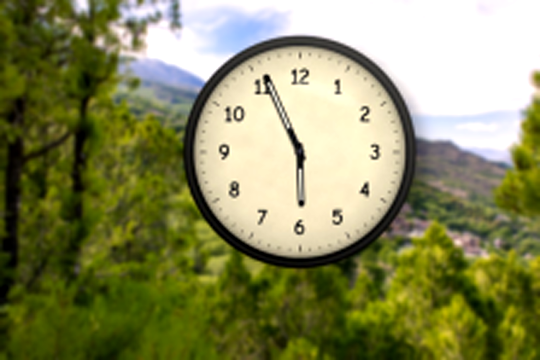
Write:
5,56
